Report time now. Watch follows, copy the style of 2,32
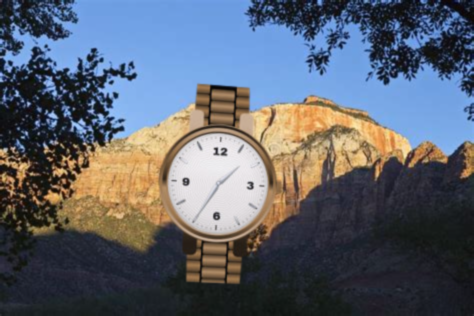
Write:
1,35
